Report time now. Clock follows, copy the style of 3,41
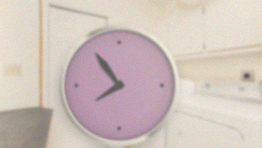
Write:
7,54
